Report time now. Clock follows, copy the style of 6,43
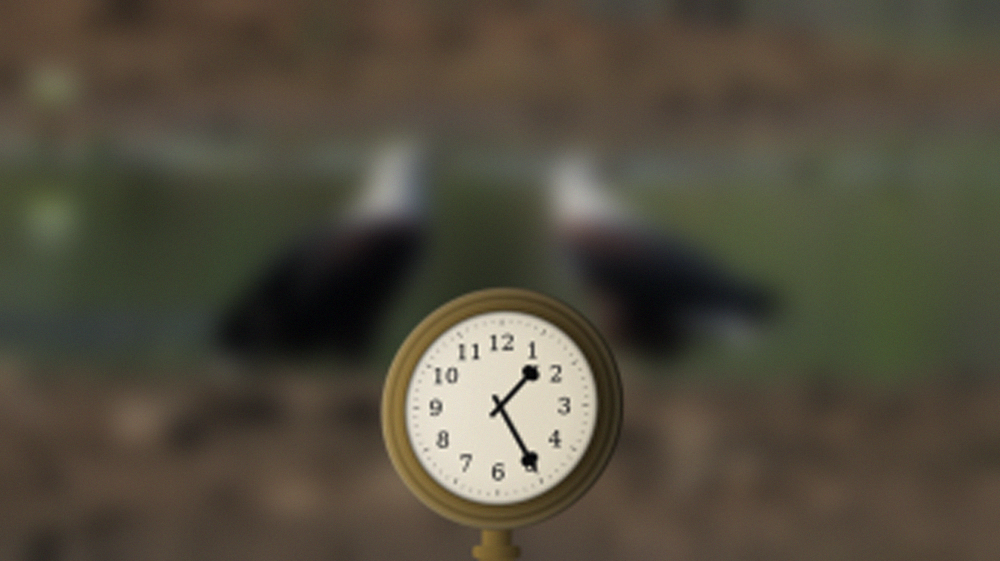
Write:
1,25
